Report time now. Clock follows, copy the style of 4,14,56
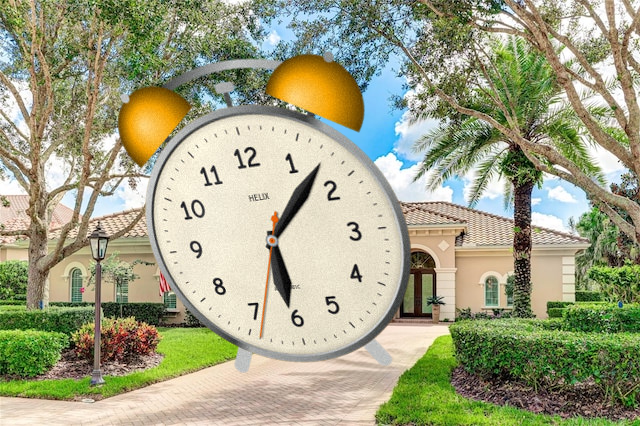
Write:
6,07,34
